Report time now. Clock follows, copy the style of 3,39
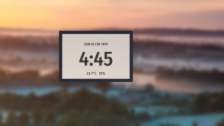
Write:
4,45
